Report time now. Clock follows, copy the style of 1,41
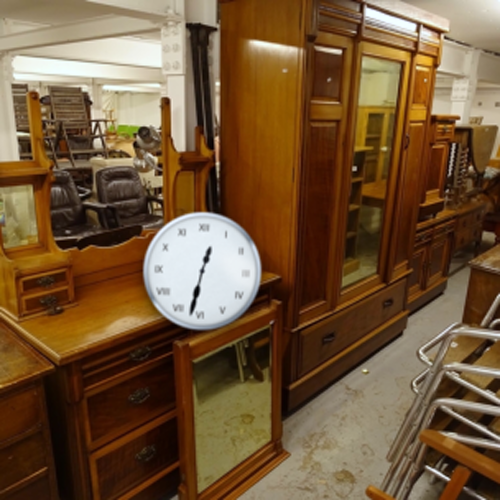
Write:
12,32
